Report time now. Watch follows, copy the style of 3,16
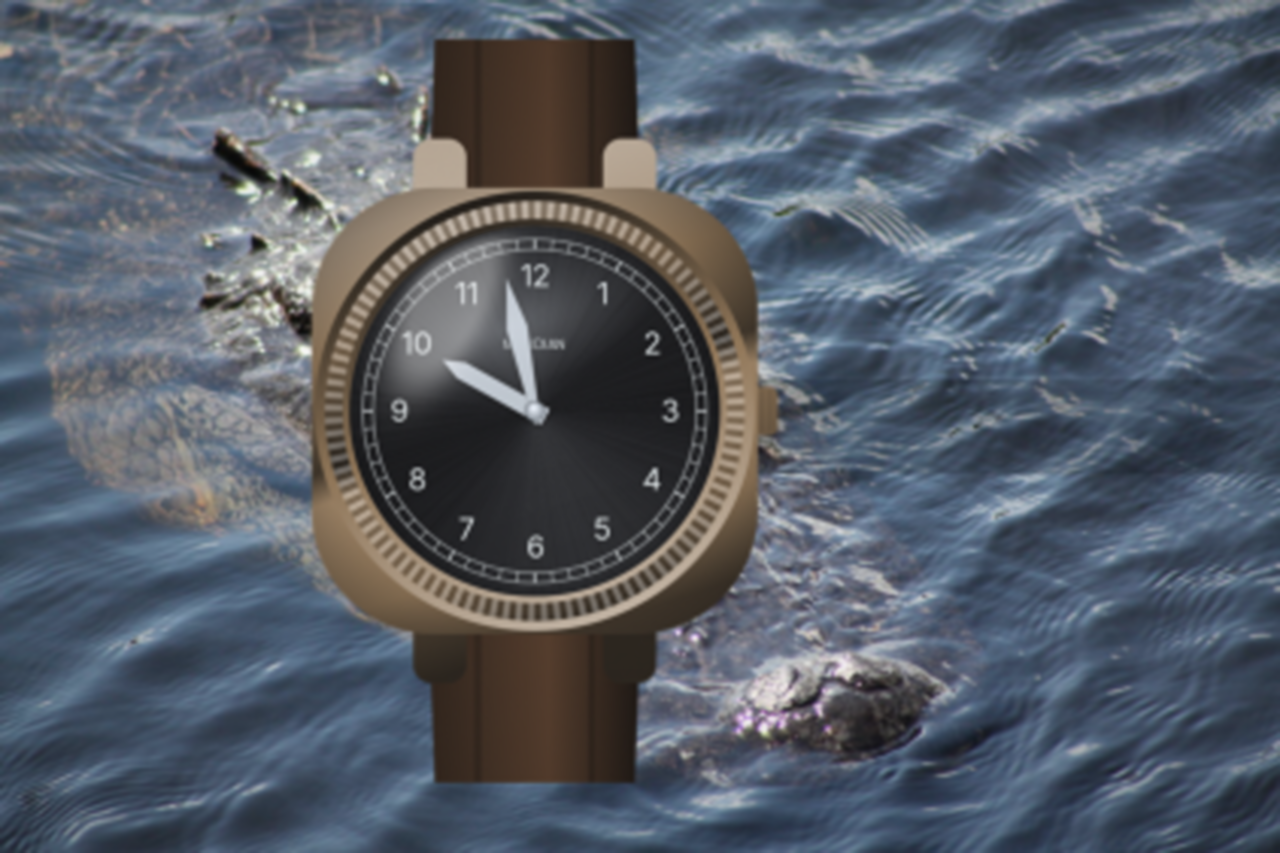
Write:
9,58
